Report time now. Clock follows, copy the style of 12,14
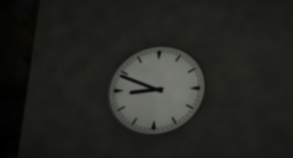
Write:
8,49
